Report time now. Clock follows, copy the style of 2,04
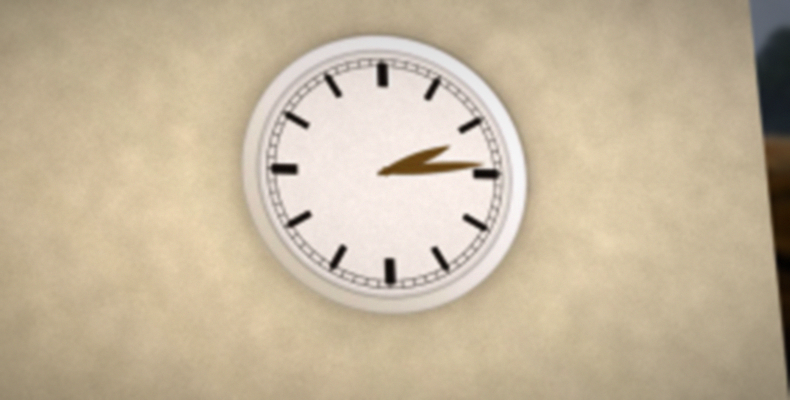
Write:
2,14
